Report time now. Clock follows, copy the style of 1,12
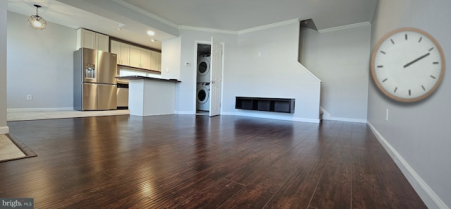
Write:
2,11
